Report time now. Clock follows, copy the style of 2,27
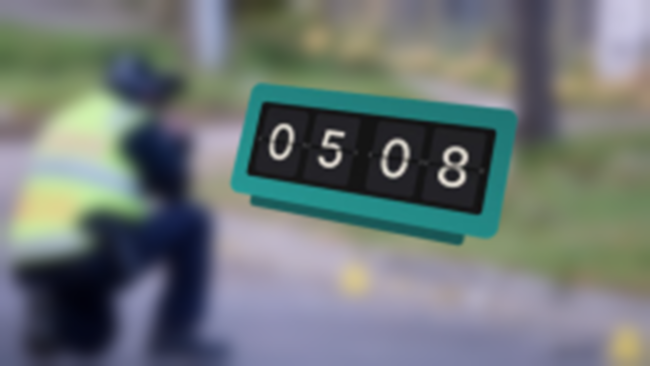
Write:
5,08
